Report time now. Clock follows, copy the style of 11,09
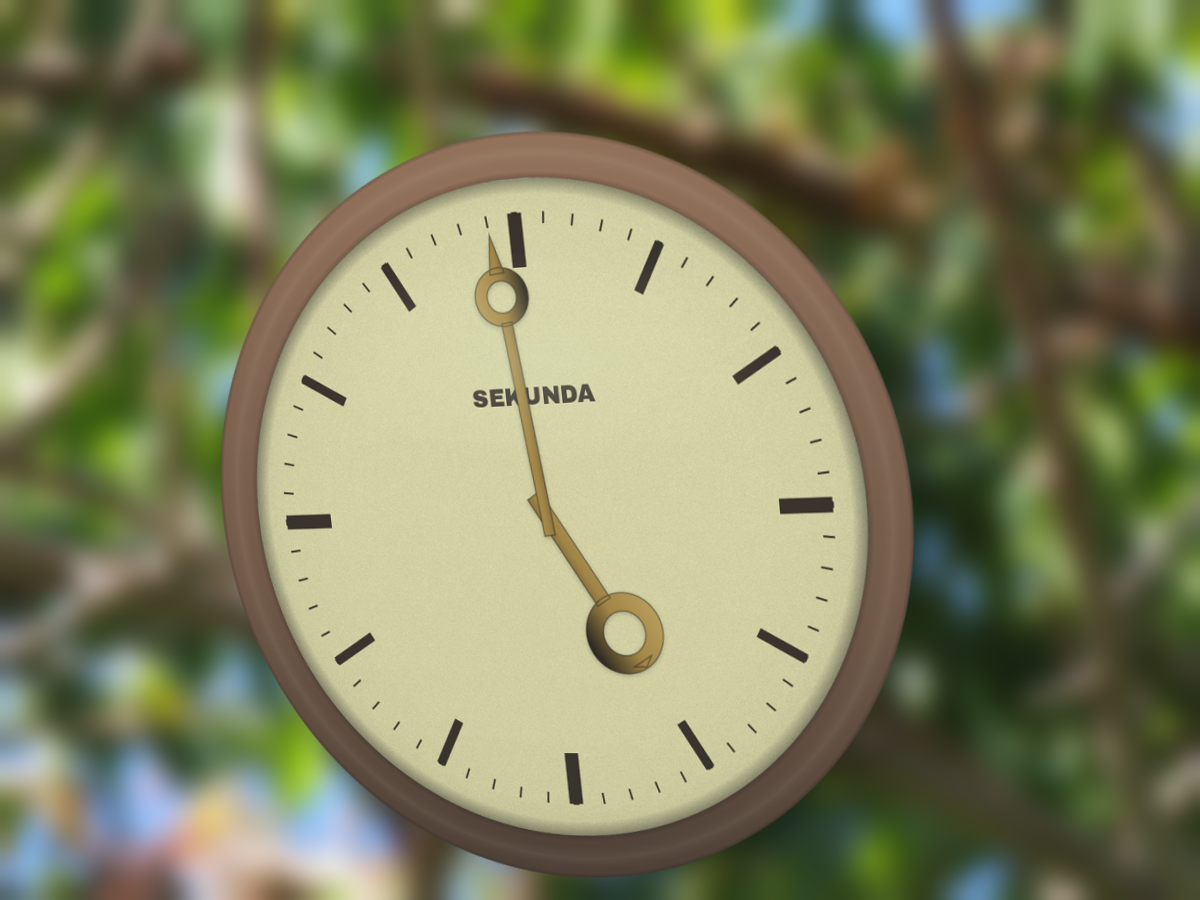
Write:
4,59
